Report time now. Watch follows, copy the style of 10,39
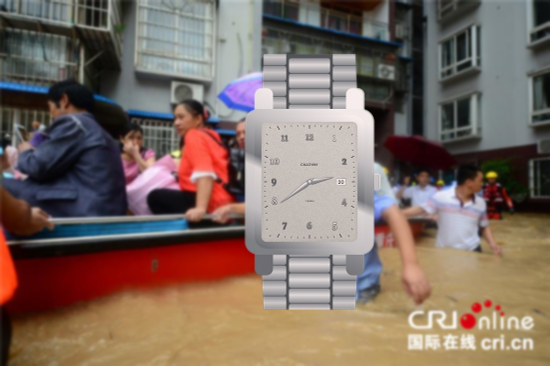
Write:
2,39
